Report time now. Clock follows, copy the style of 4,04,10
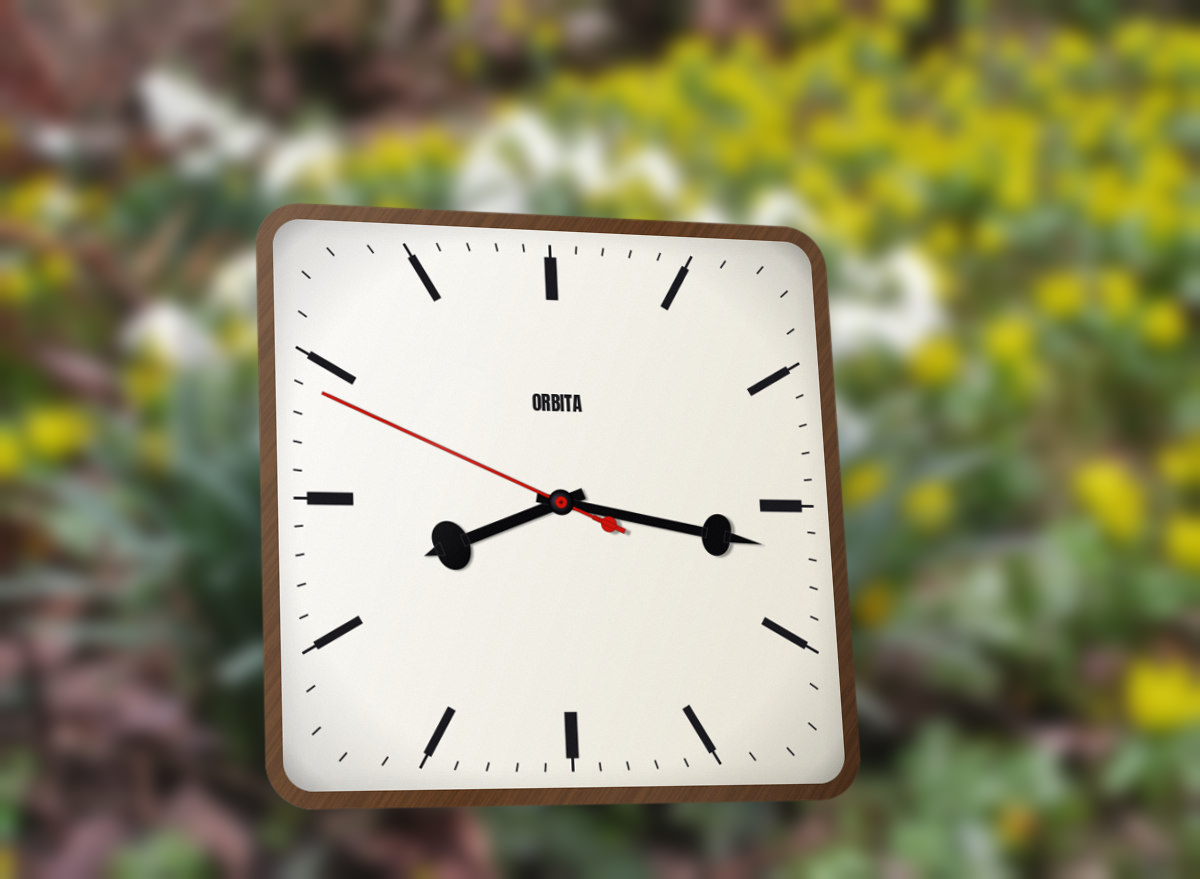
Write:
8,16,49
